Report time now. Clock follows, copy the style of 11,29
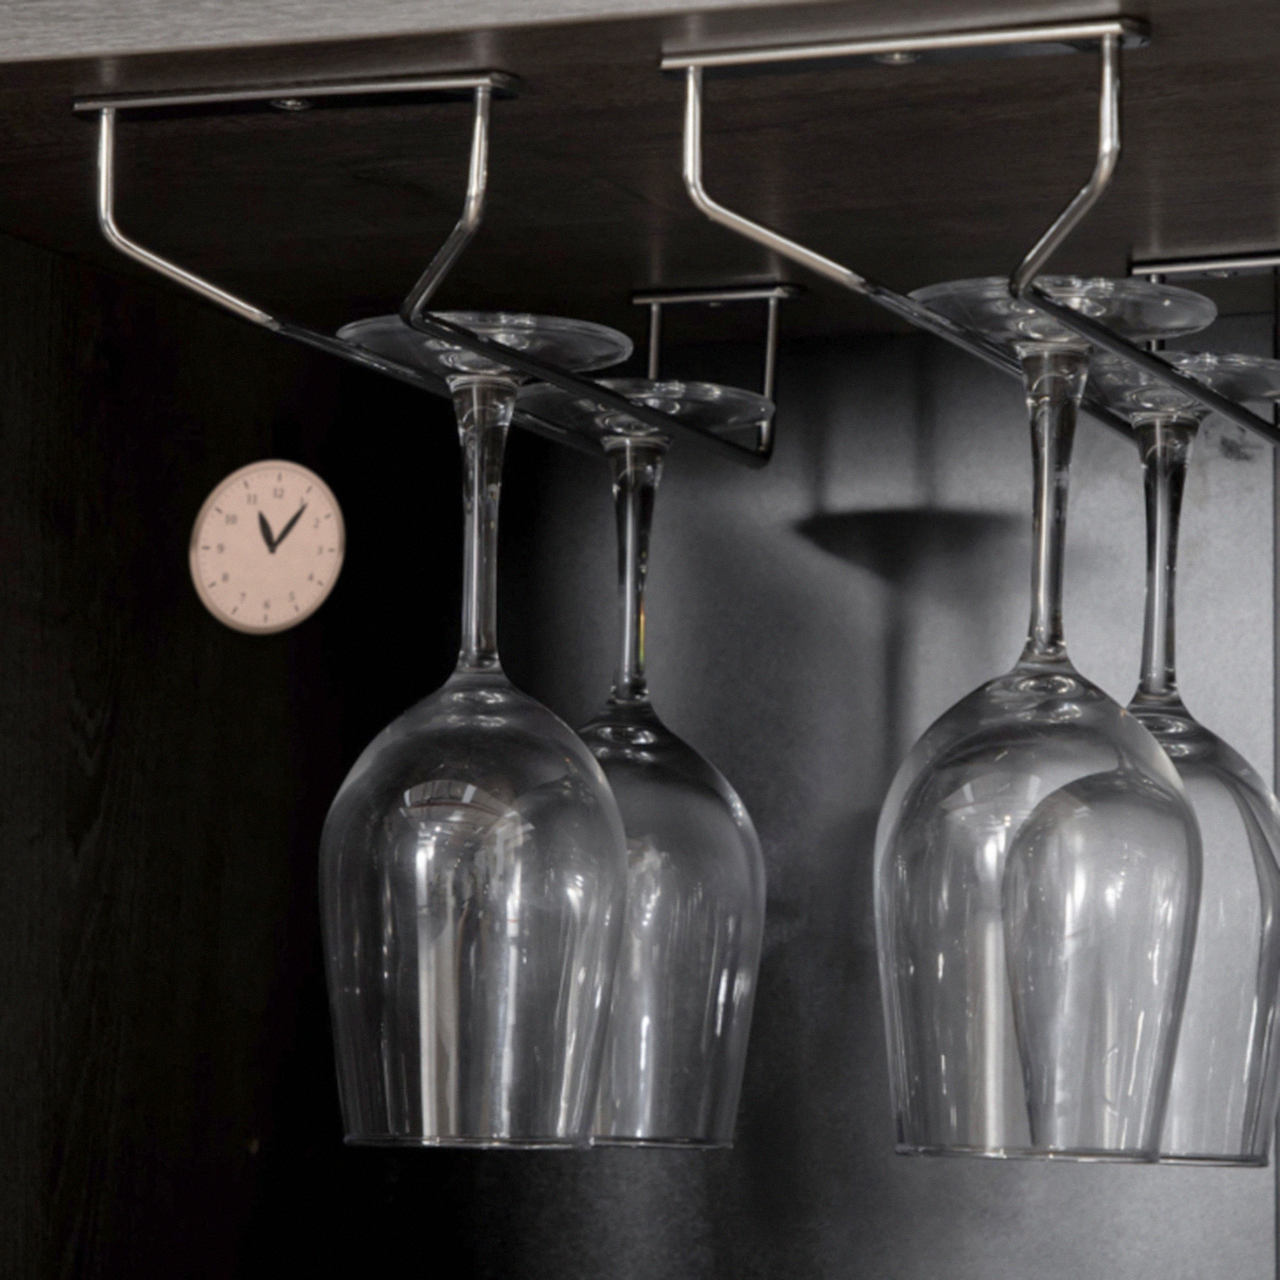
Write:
11,06
